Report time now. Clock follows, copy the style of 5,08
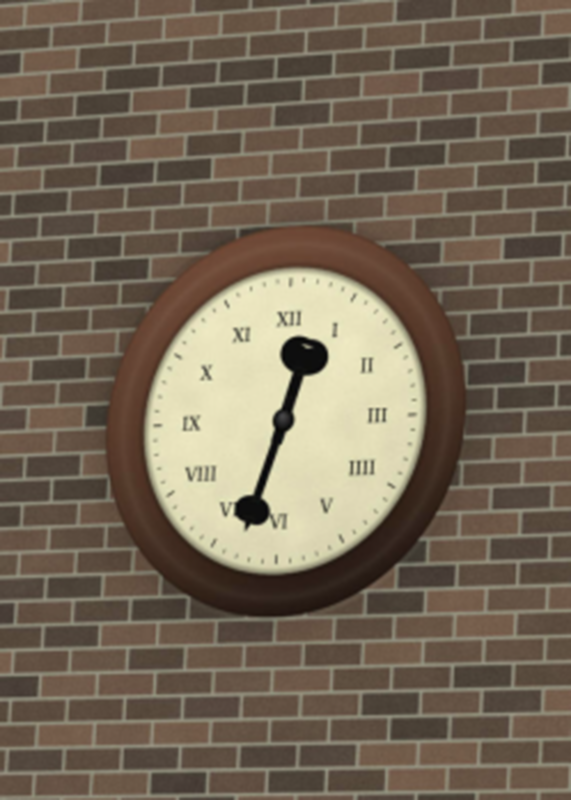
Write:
12,33
